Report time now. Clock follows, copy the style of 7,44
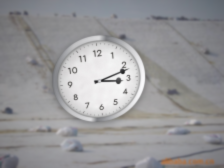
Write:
3,12
